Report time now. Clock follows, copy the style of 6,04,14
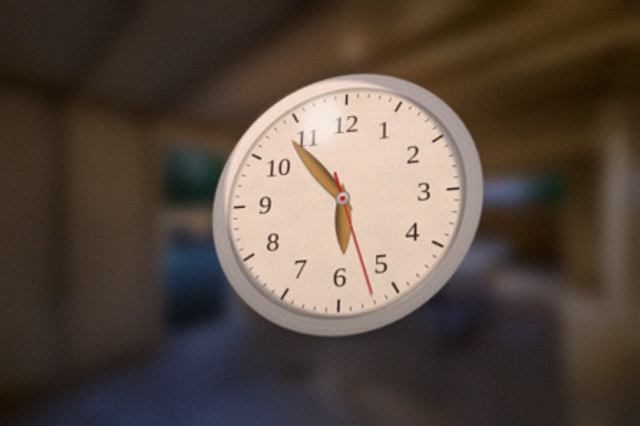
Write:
5,53,27
